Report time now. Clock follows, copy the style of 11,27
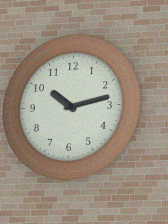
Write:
10,13
